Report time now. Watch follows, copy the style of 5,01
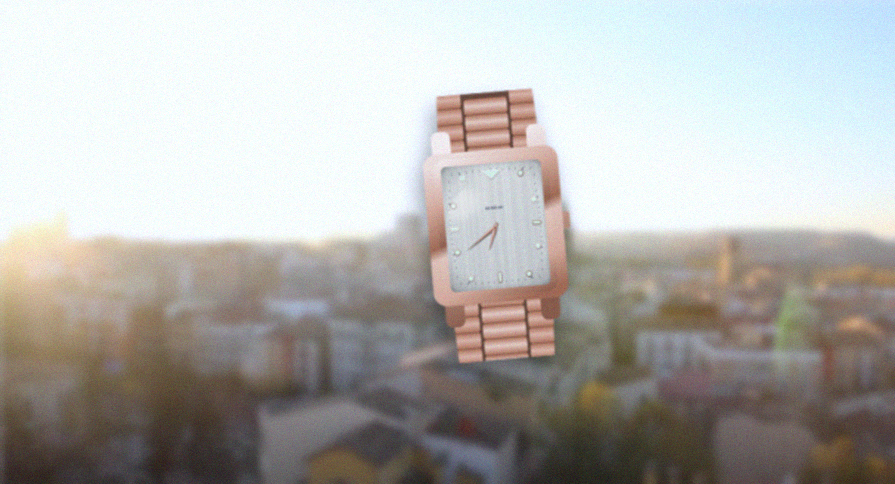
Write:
6,39
